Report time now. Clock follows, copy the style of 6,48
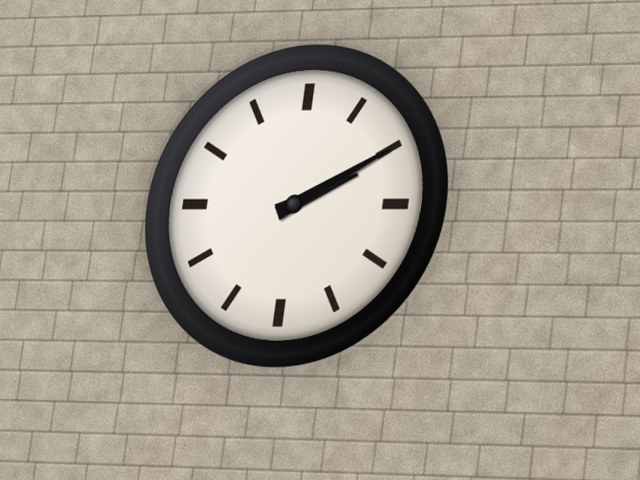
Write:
2,10
